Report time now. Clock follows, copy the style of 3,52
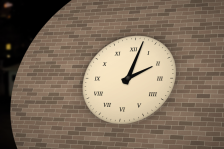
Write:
2,02
